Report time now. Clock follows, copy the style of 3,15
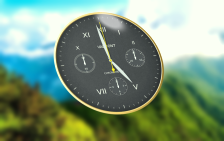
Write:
4,59
